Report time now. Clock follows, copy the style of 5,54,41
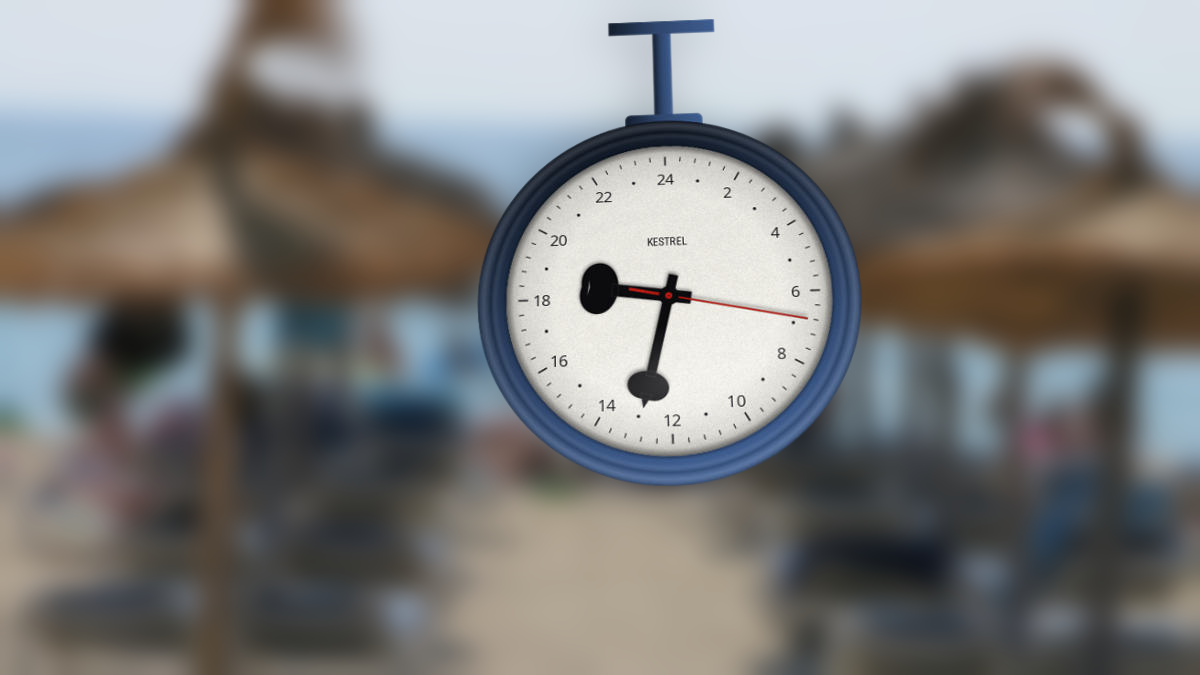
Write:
18,32,17
